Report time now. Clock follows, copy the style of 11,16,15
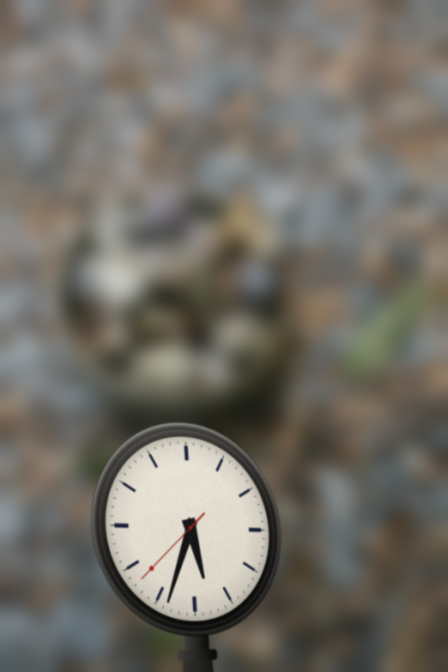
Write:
5,33,38
